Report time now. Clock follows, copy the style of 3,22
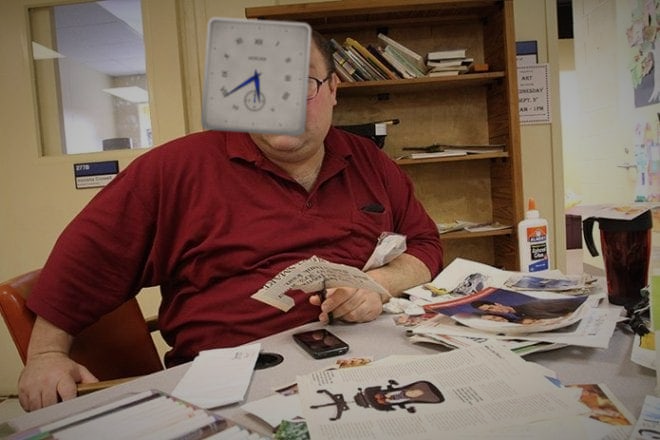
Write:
5,39
